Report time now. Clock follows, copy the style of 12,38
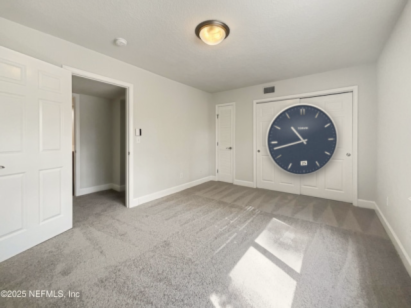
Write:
10,43
